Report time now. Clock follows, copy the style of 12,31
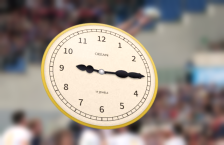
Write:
9,15
